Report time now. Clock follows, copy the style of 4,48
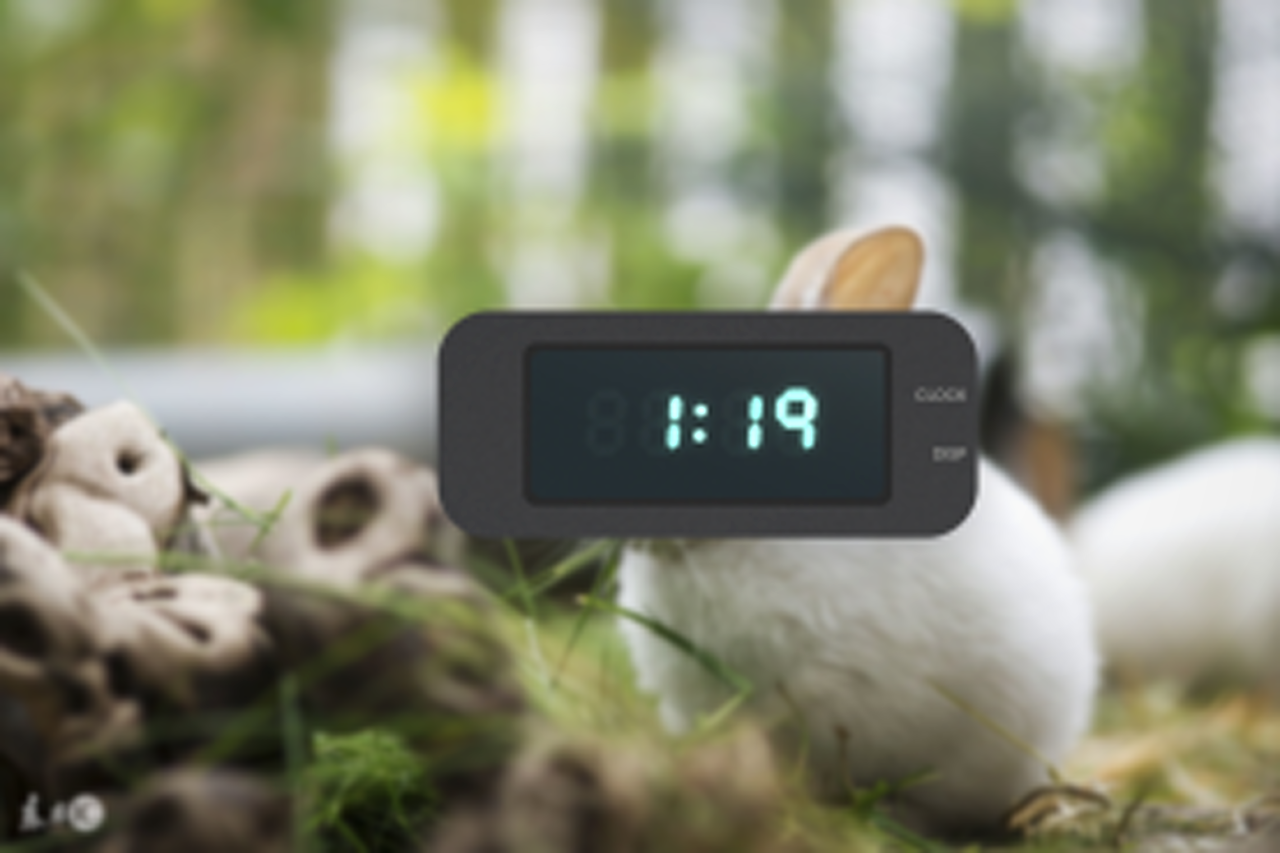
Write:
1,19
